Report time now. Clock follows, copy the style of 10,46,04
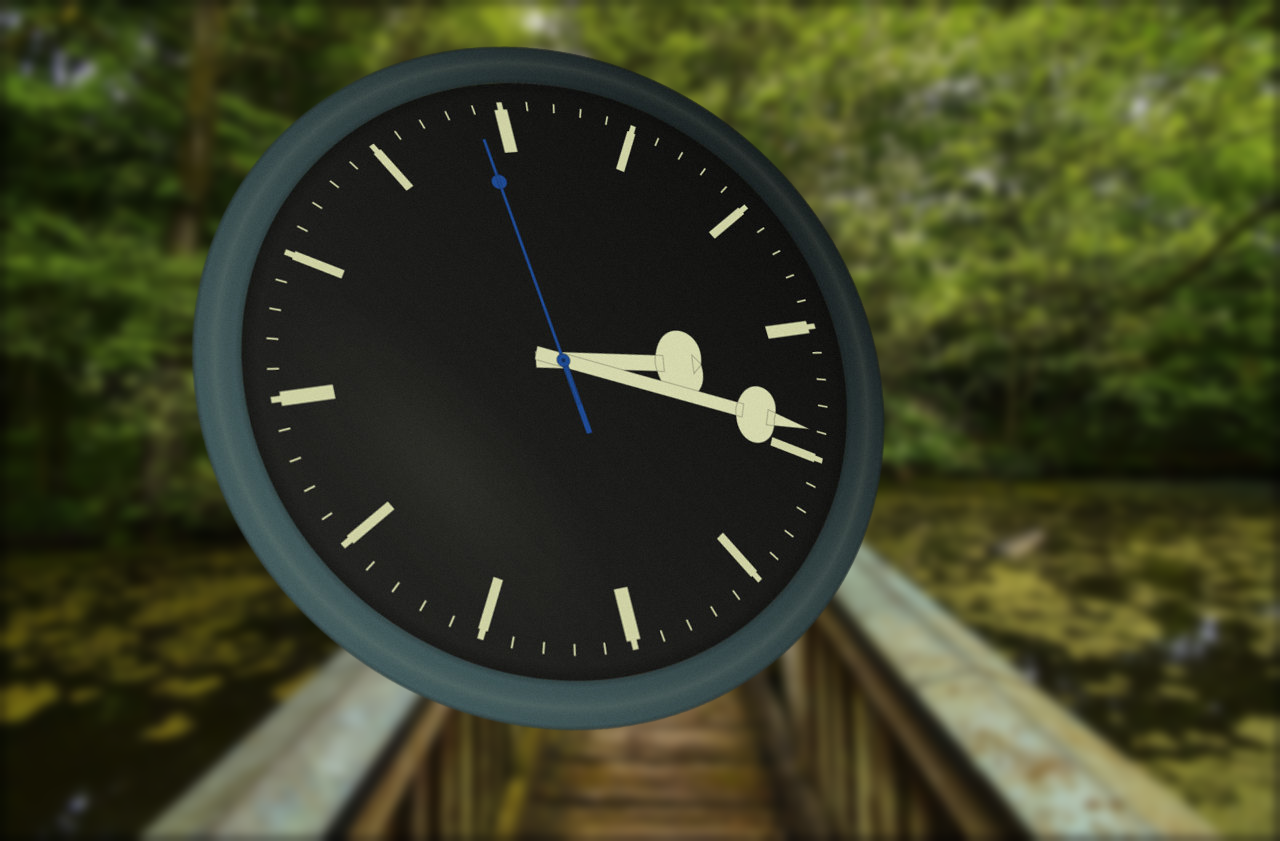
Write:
3,18,59
